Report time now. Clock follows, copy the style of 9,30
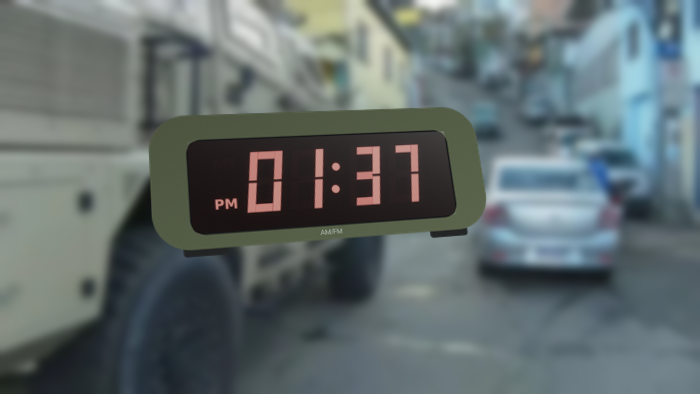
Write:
1,37
